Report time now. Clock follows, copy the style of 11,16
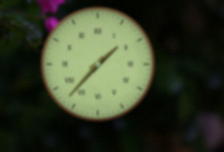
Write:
1,37
